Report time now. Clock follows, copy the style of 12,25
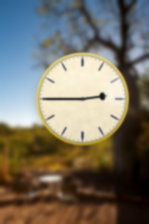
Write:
2,45
